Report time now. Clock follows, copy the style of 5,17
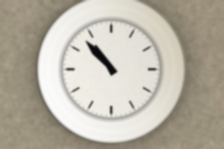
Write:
10,53
